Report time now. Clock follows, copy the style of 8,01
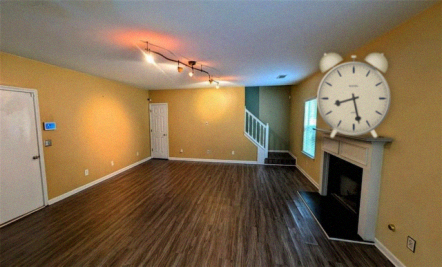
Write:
8,28
